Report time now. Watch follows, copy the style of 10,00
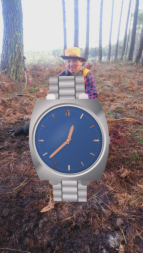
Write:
12,38
